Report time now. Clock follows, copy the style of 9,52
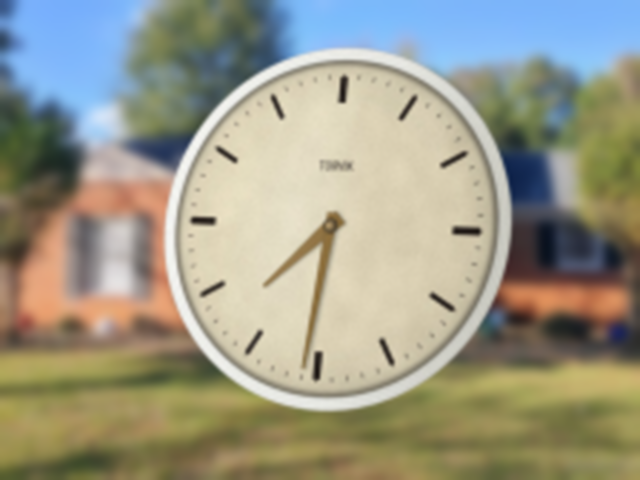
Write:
7,31
